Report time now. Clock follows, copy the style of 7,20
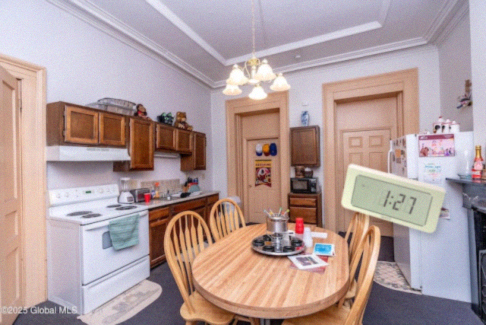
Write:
1,27
